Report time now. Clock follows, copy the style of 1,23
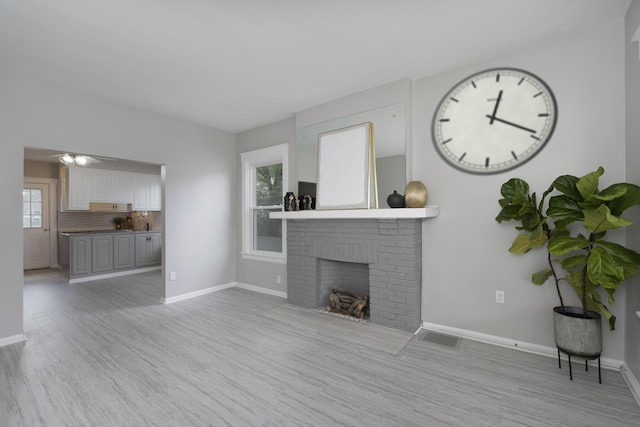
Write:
12,19
